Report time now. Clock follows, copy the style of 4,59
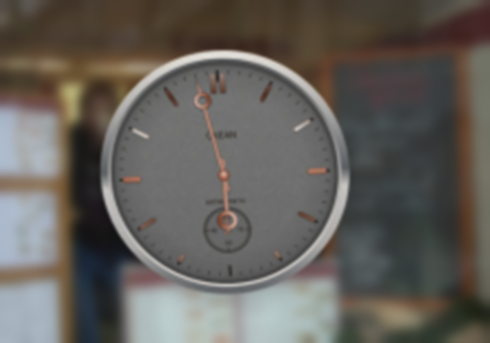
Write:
5,58
